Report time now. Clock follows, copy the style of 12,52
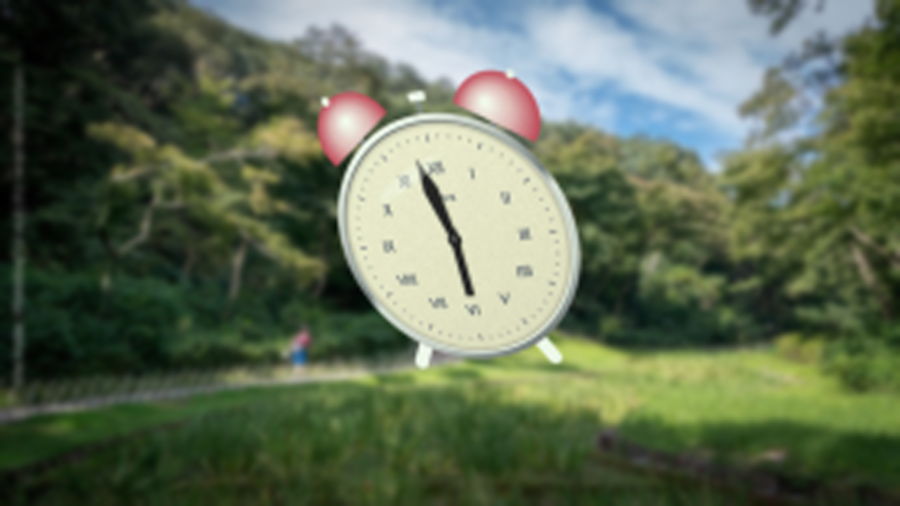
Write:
5,58
